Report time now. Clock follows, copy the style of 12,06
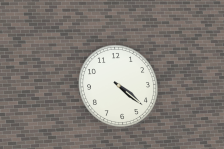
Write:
4,22
